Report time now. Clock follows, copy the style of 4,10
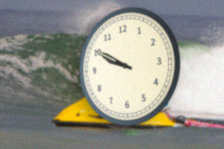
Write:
9,50
